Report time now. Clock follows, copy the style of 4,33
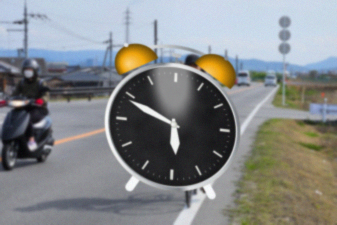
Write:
5,49
